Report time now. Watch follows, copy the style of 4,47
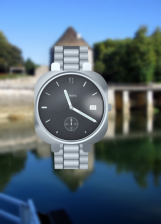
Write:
11,20
